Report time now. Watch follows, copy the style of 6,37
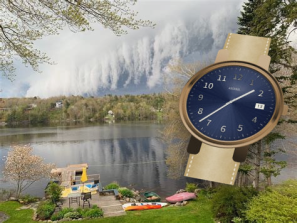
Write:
1,37
